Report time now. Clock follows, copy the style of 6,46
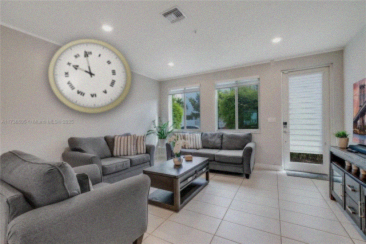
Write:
9,59
